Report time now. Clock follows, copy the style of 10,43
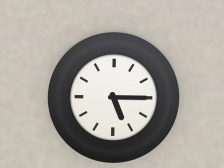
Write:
5,15
